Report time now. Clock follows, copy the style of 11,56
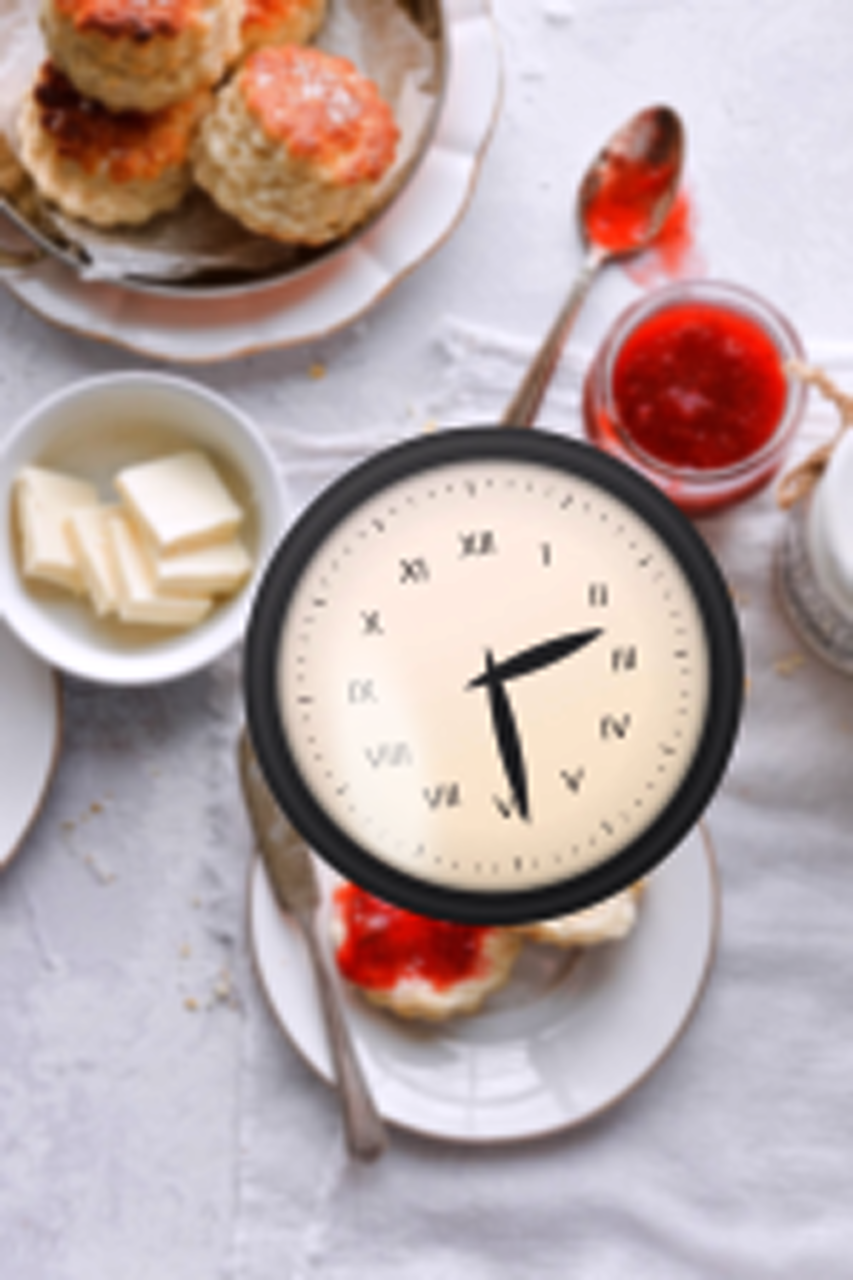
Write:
2,29
